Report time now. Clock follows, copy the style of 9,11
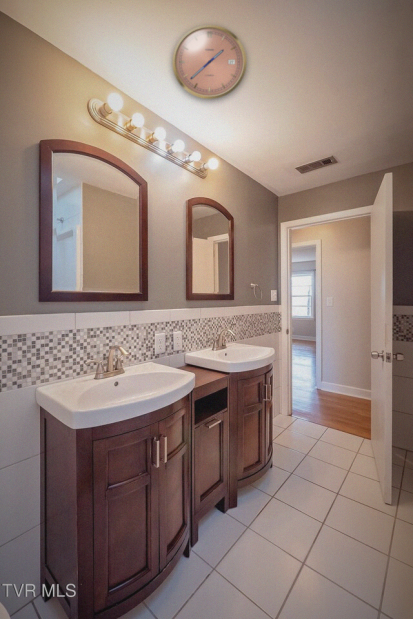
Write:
1,38
